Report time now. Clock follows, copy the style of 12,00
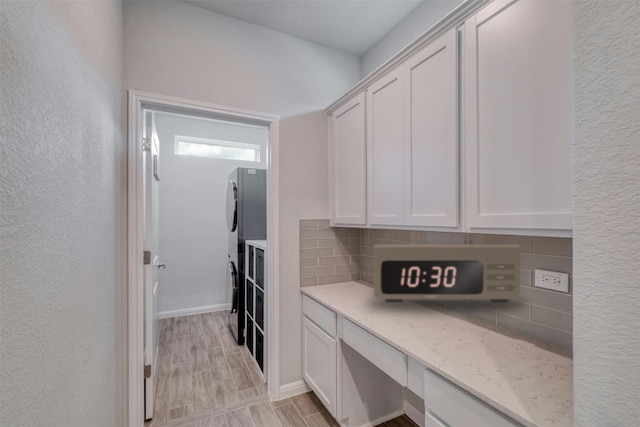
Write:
10,30
